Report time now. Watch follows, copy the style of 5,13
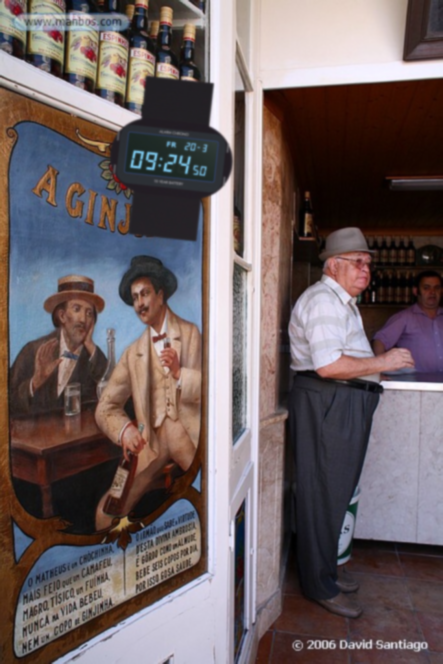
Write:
9,24
